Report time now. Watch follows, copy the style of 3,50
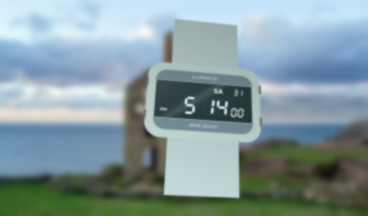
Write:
5,14
